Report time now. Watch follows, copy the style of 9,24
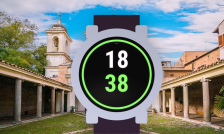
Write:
18,38
